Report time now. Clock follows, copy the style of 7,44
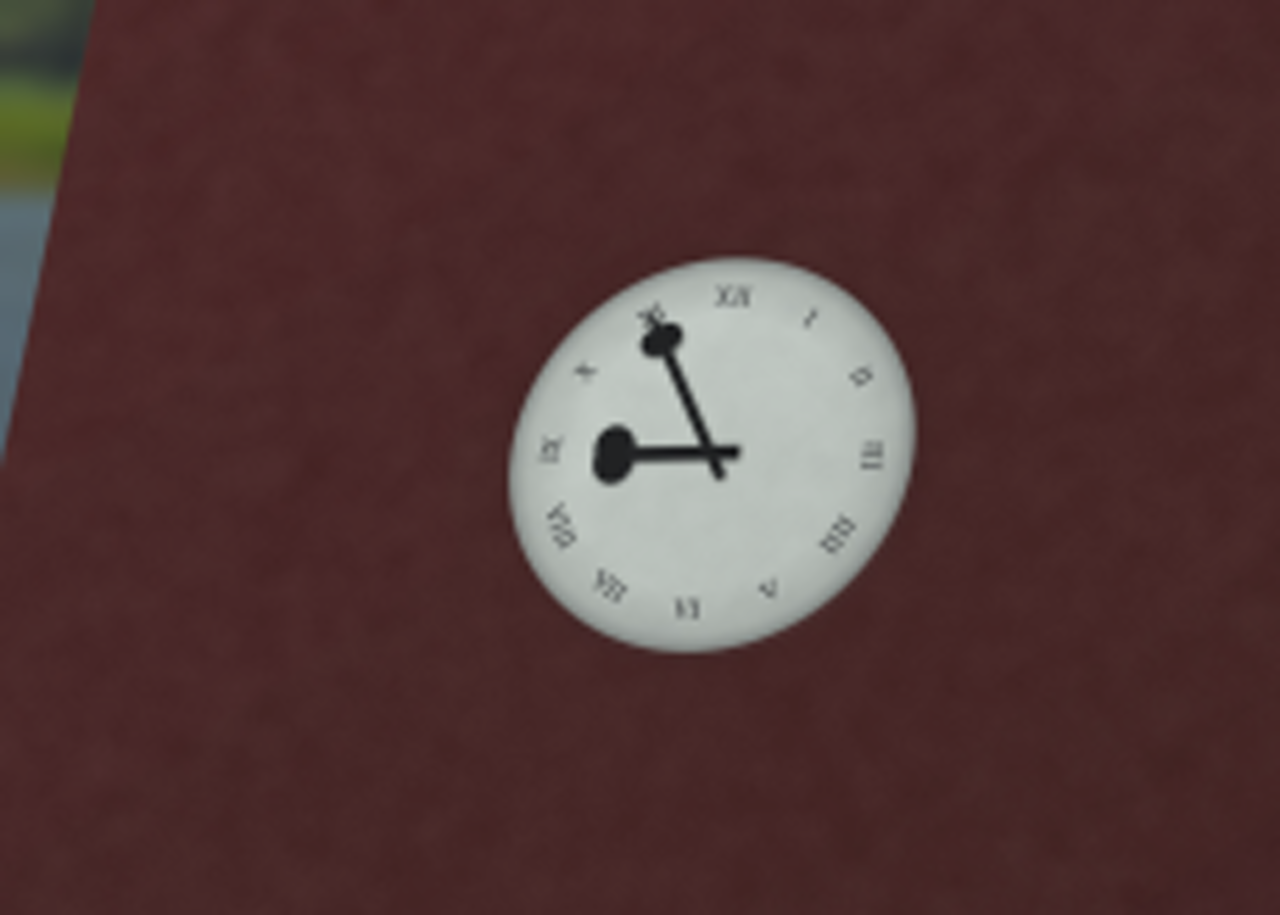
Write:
8,55
